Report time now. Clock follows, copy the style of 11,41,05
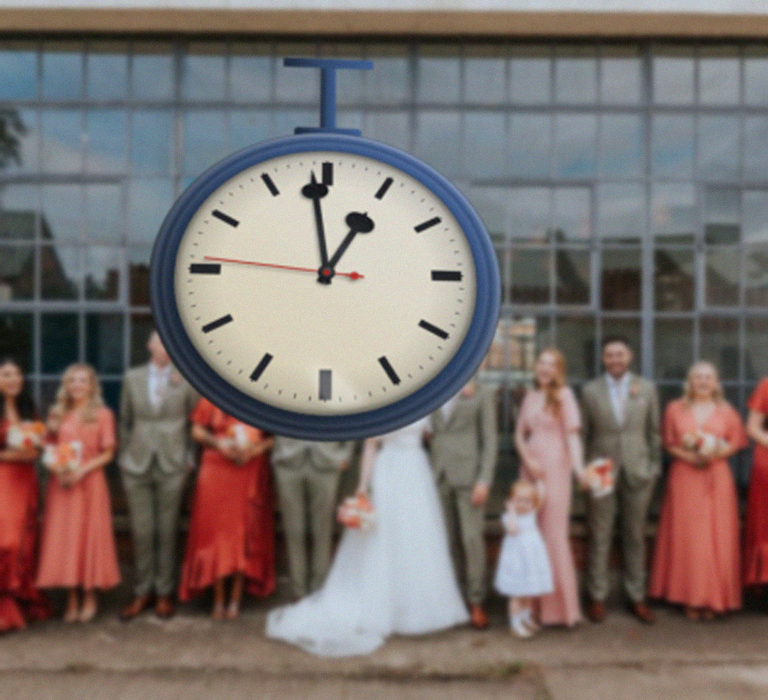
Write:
12,58,46
